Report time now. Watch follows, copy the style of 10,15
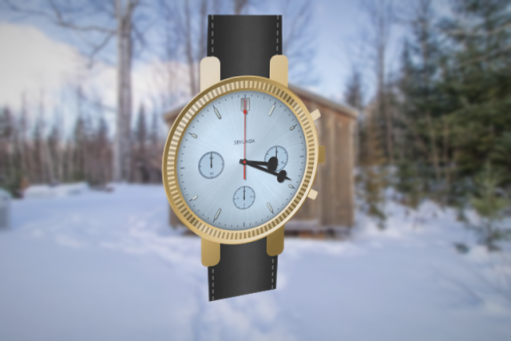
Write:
3,19
